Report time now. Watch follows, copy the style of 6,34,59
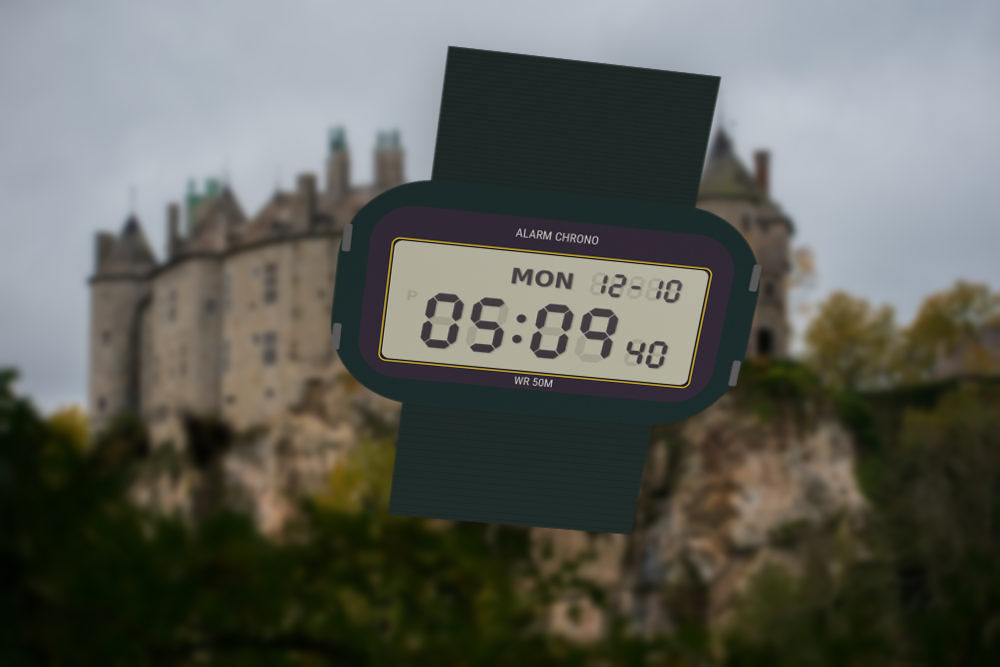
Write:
5,09,40
